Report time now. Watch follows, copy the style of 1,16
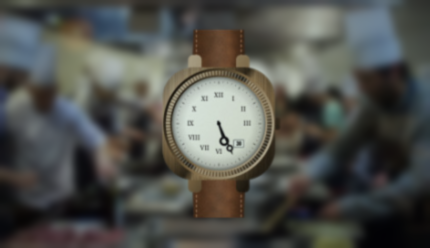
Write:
5,26
